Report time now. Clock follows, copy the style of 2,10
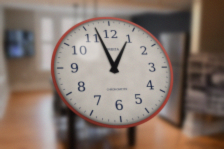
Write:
12,57
